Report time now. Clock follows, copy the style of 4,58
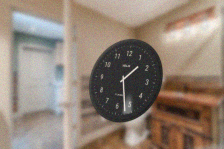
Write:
1,27
